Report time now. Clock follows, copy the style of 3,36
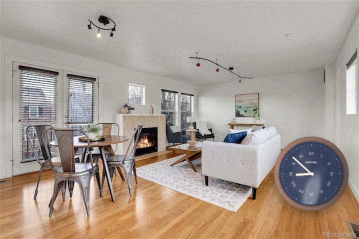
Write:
8,52
